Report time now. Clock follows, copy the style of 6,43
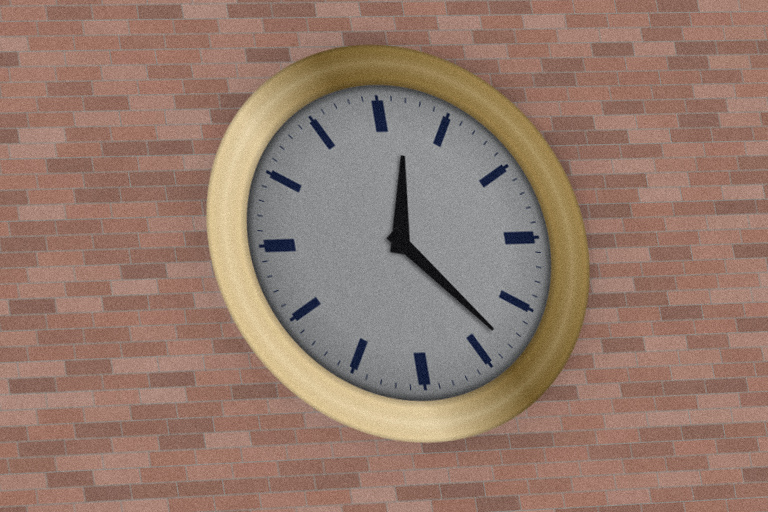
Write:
12,23
